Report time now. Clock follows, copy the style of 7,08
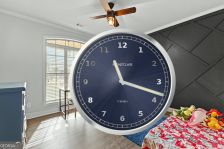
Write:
11,18
